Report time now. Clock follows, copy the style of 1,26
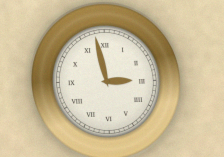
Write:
2,58
